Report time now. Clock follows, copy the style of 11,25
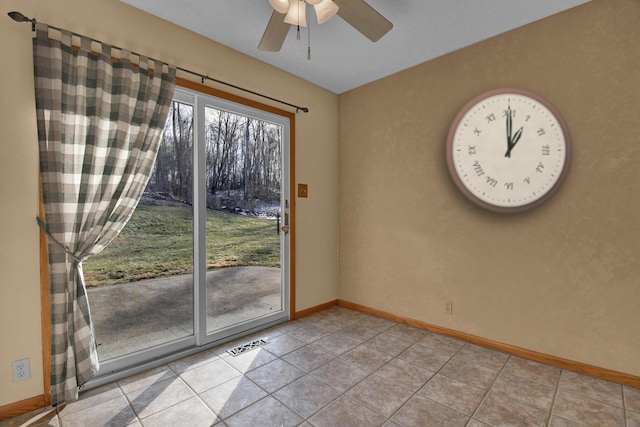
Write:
1,00
